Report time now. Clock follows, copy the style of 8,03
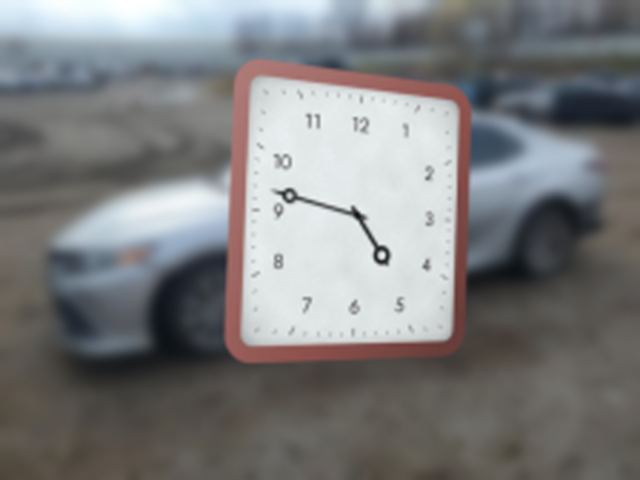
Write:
4,47
